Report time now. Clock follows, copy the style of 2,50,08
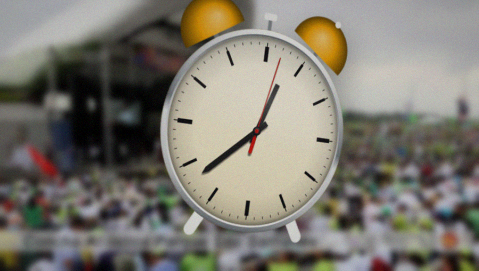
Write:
12,38,02
